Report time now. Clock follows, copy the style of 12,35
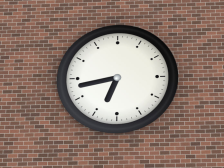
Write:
6,43
